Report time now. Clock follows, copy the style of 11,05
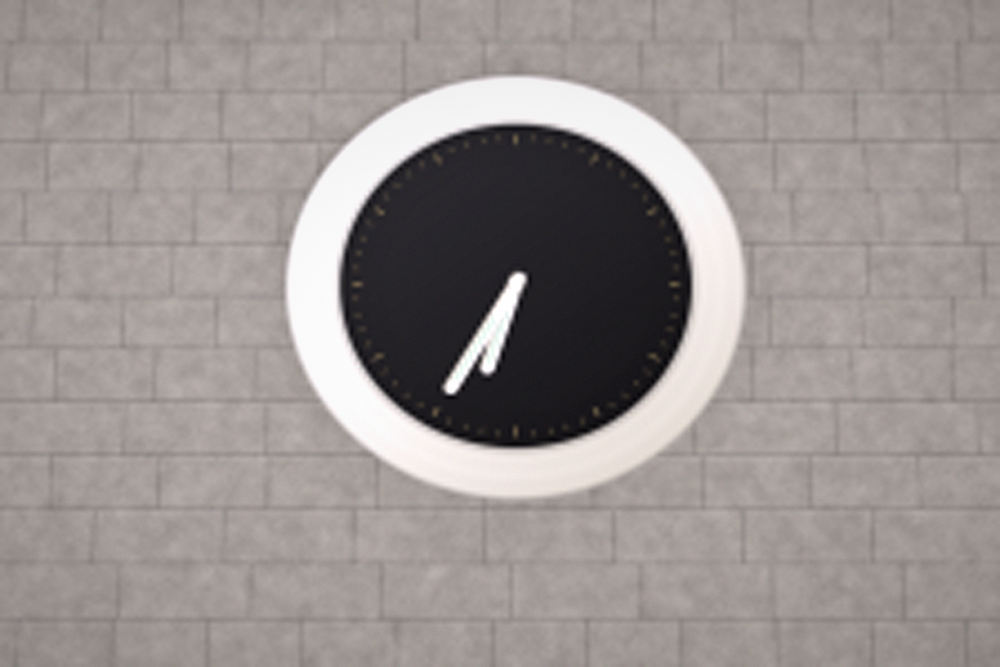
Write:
6,35
